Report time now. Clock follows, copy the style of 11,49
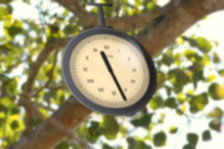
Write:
11,27
